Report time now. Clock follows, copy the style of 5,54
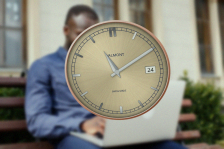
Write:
11,10
